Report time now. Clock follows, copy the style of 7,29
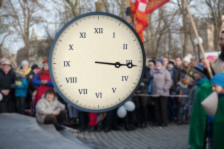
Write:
3,16
